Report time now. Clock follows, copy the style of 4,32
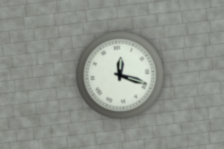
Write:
12,19
